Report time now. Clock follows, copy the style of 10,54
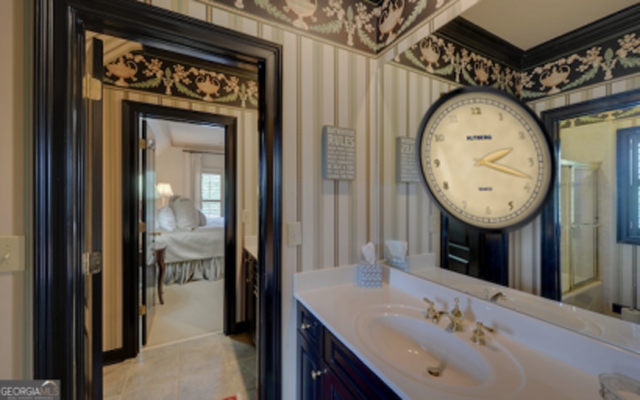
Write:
2,18
